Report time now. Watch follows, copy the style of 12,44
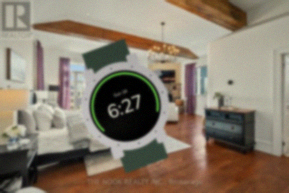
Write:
6,27
